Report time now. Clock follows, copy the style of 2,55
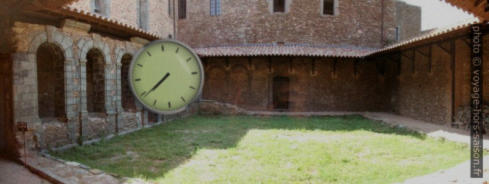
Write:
7,39
